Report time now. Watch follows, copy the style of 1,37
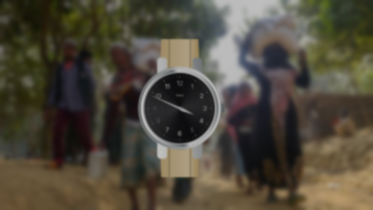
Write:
3,49
